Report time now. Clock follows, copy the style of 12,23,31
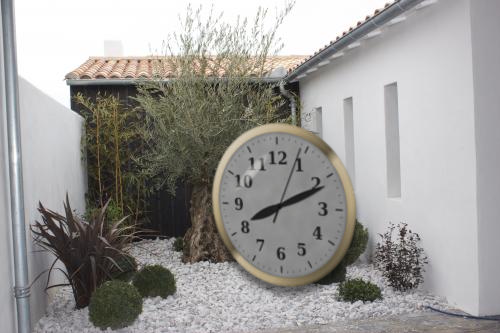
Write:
8,11,04
